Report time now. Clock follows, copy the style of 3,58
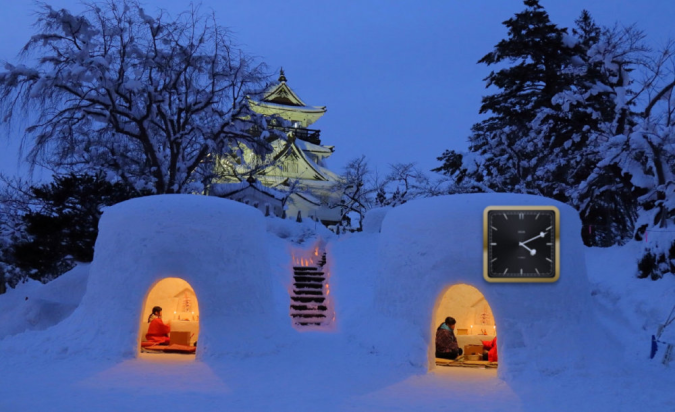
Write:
4,11
